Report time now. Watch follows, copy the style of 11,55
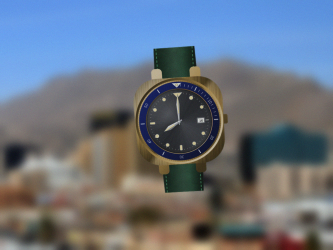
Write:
8,00
